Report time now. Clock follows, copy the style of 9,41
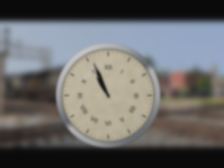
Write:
10,56
